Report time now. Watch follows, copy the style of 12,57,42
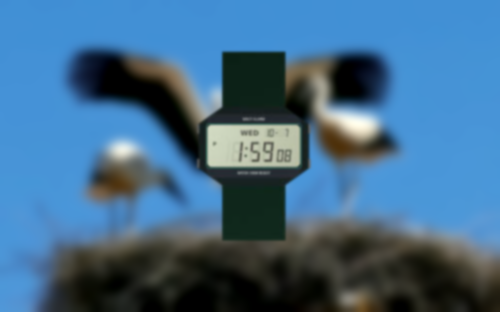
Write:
1,59,08
